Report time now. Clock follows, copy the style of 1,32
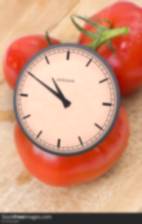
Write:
10,50
